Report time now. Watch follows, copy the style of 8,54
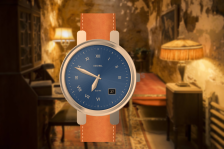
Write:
6,49
